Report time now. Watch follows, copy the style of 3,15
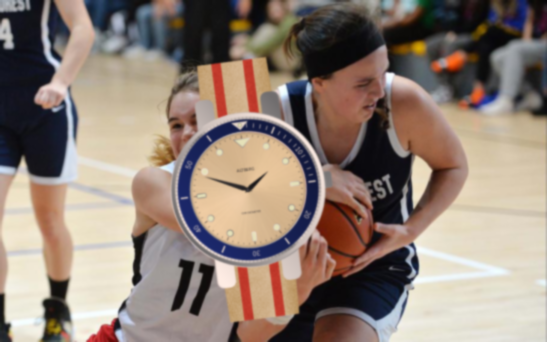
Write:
1,49
